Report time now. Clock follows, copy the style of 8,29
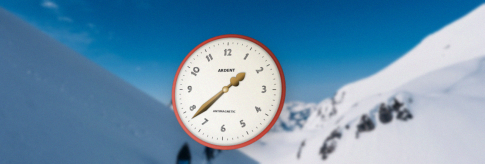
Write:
1,38
